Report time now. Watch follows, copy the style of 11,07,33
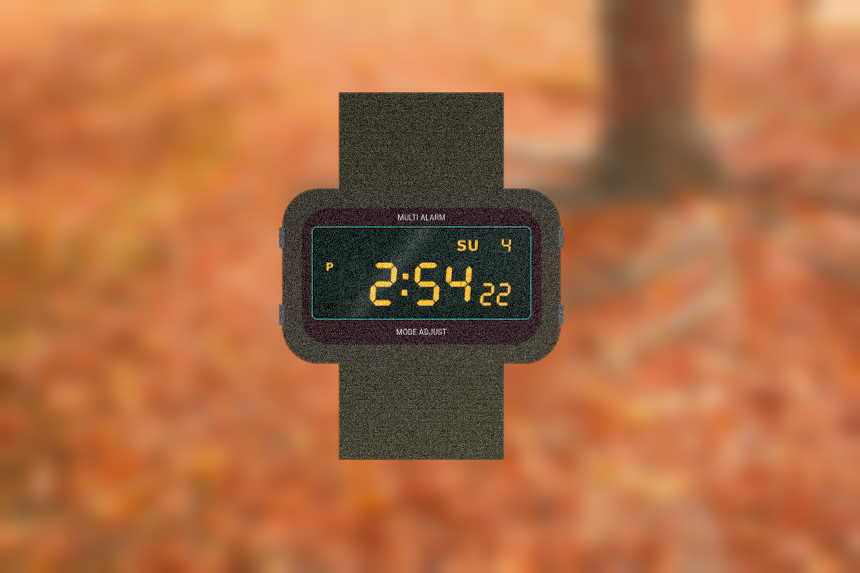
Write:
2,54,22
